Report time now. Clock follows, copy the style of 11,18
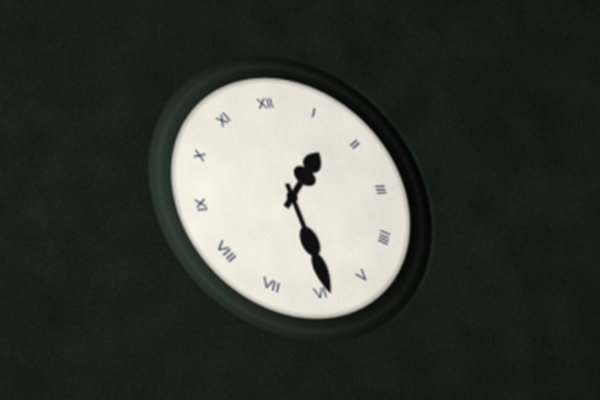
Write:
1,29
